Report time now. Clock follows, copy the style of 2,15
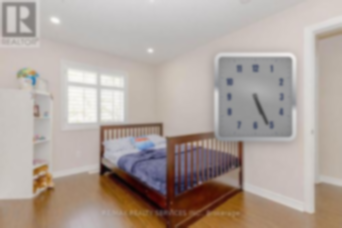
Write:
5,26
